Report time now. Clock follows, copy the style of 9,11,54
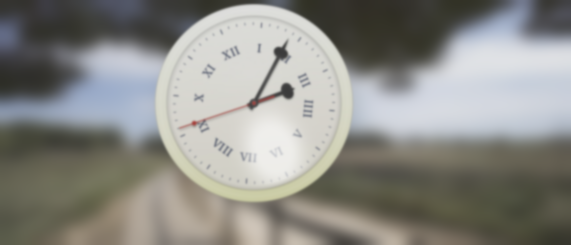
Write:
3,08,46
